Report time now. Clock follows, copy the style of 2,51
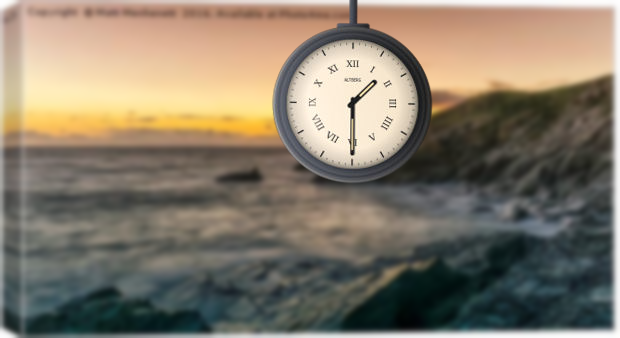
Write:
1,30
